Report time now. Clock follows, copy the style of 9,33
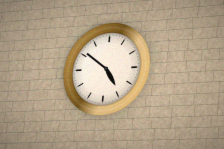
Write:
4,51
